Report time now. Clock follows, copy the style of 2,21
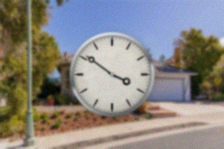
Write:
3,51
